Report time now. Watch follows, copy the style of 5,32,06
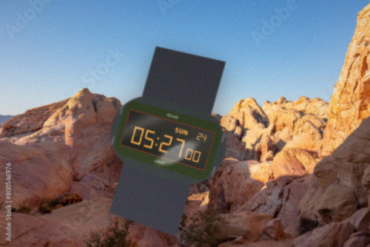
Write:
5,27,00
